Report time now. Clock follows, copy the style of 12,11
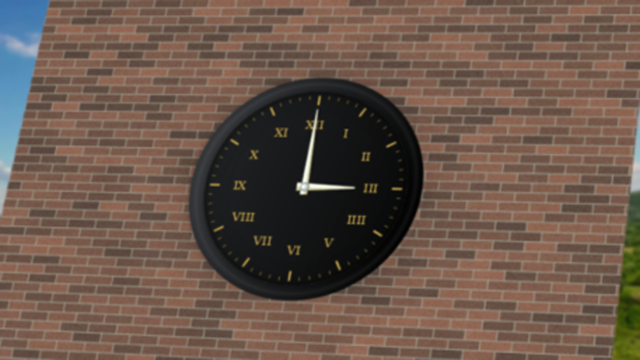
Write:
3,00
